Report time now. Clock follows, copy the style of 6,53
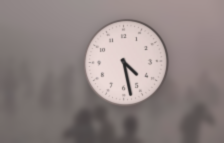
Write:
4,28
